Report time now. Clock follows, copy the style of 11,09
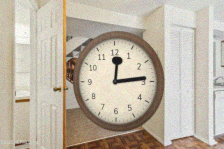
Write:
12,14
